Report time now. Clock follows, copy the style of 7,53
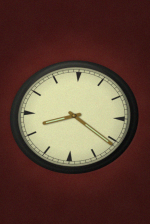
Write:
8,21
